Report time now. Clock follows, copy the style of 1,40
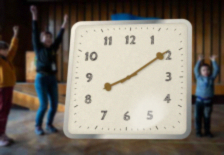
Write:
8,09
